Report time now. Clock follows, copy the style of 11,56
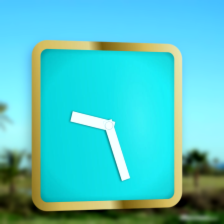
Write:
9,27
